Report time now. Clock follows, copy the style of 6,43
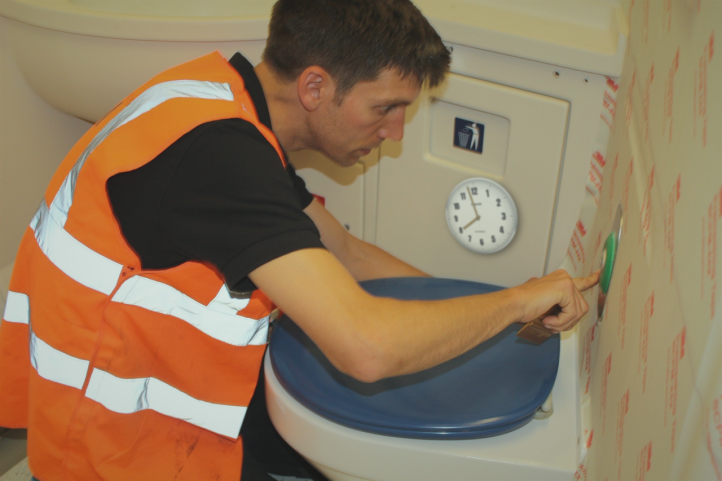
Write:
7,58
